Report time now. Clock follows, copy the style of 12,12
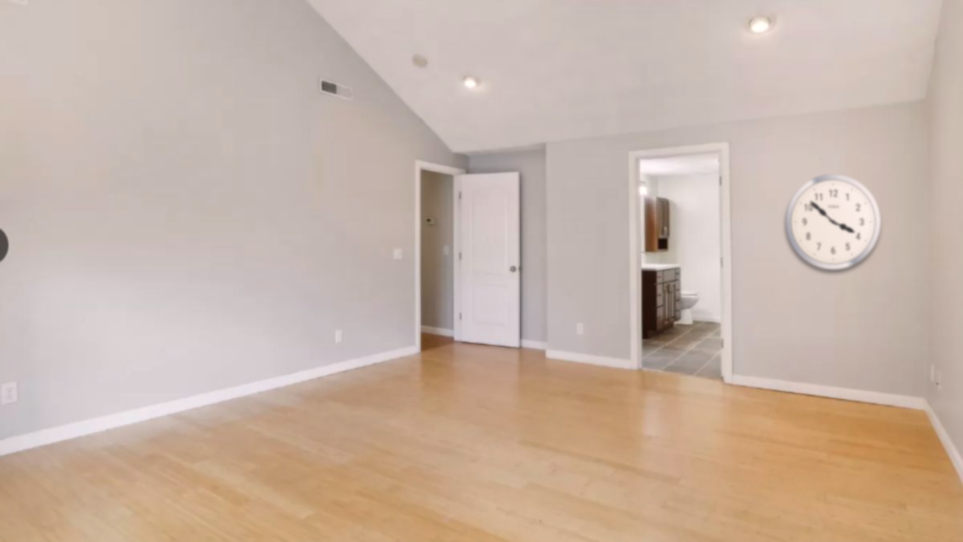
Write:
3,52
